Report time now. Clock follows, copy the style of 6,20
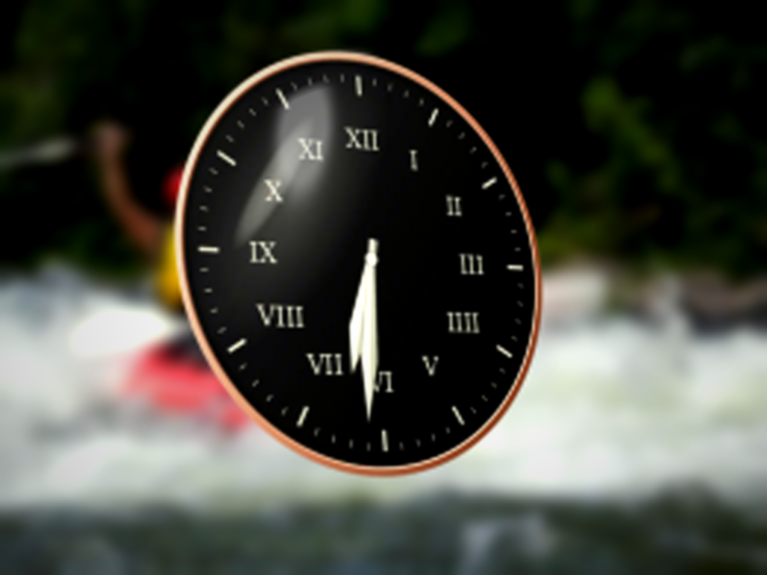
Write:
6,31
